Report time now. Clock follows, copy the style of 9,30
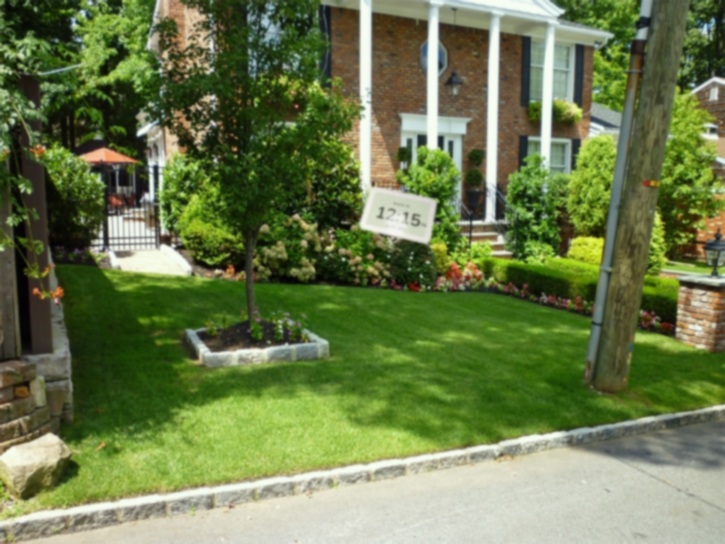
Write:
12,15
